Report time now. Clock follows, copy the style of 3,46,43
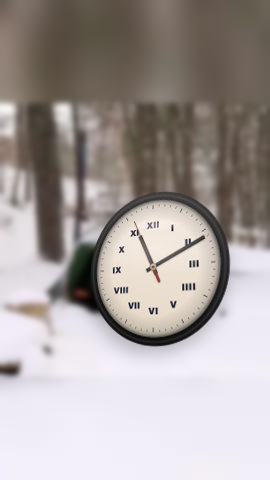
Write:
11,10,56
